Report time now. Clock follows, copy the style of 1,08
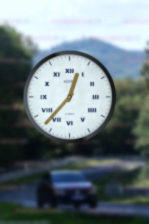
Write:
12,37
